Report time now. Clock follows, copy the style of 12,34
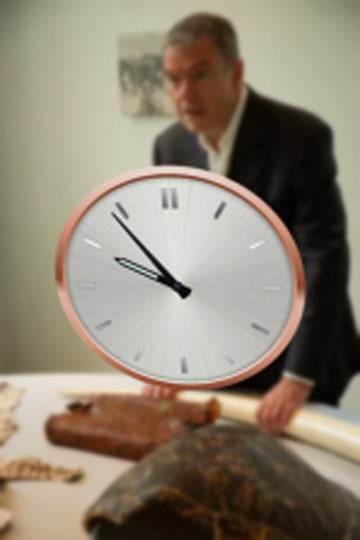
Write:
9,54
